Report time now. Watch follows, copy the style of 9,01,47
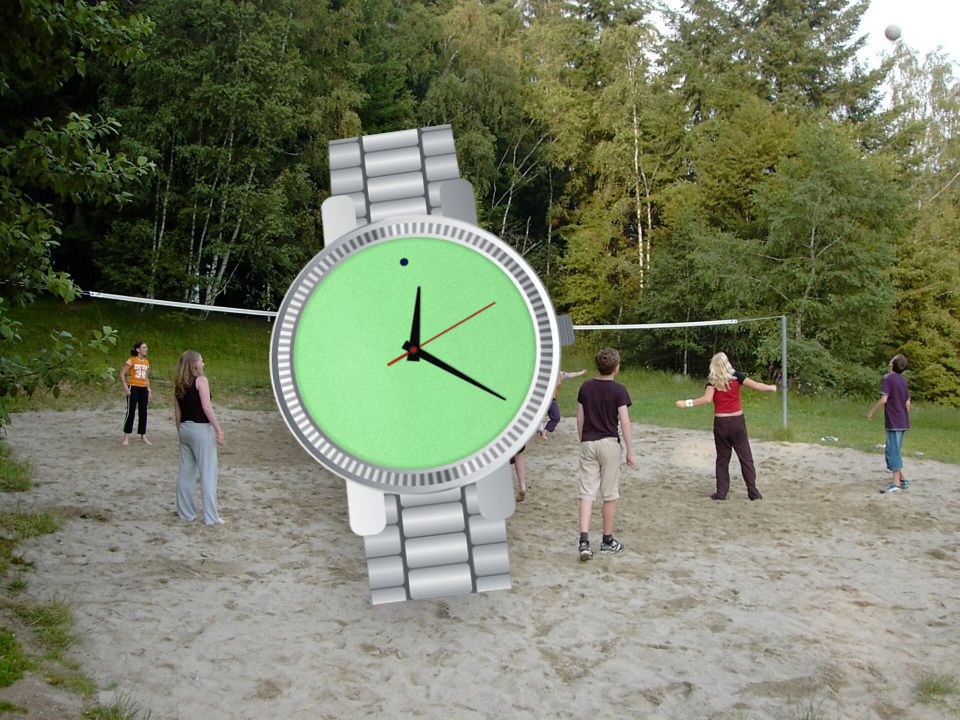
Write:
12,21,11
